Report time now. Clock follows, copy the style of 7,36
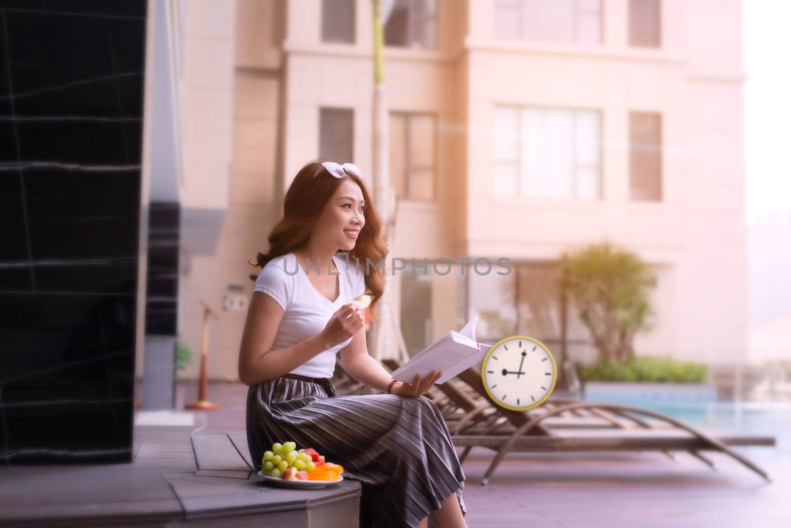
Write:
9,02
